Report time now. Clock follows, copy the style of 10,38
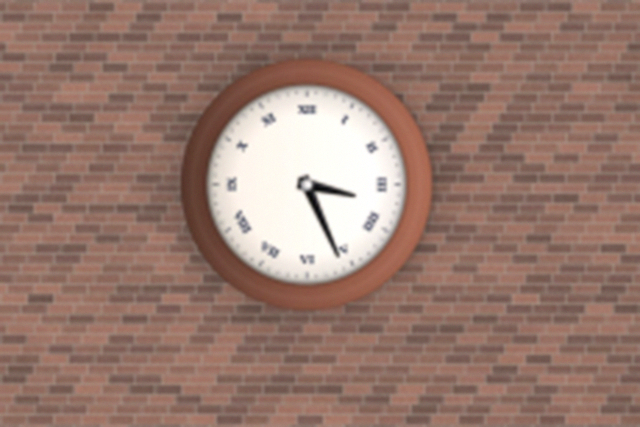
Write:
3,26
